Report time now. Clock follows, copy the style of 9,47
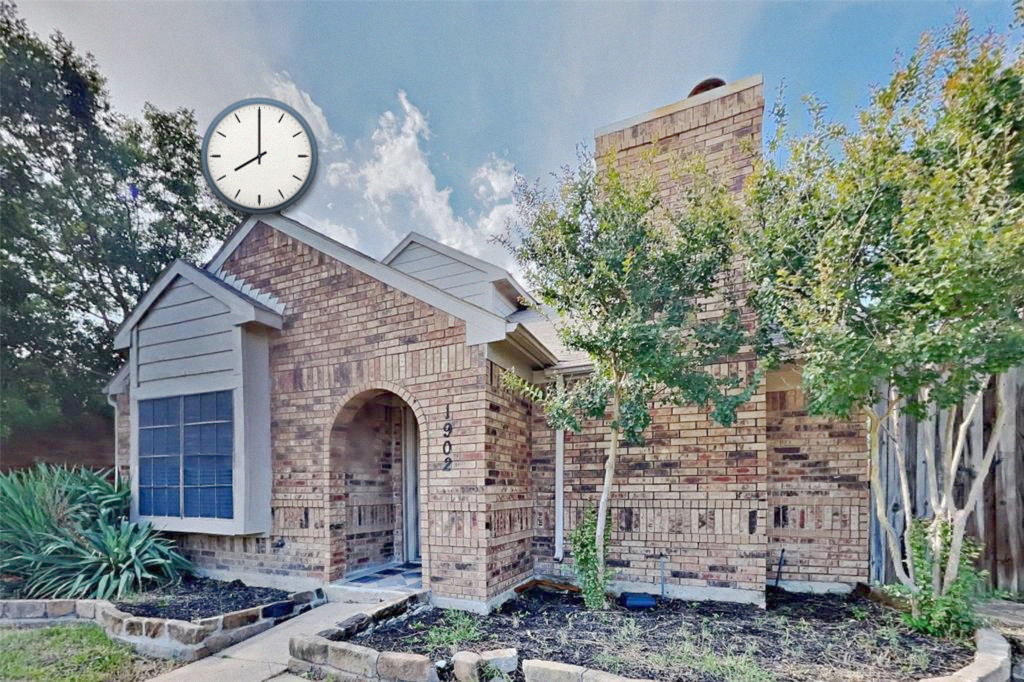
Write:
8,00
